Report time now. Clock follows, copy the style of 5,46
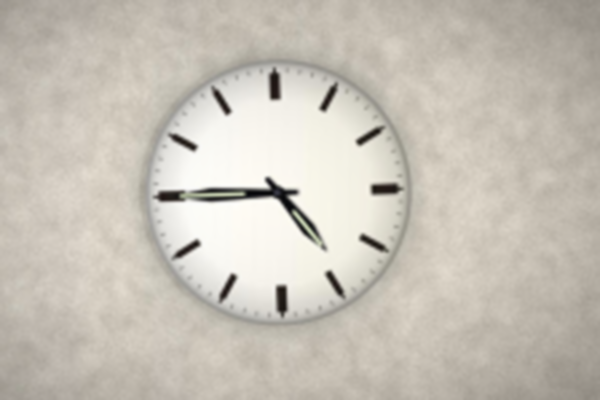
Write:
4,45
